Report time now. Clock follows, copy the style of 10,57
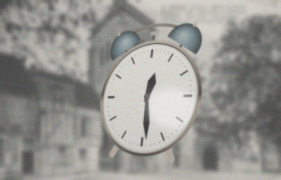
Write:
12,29
